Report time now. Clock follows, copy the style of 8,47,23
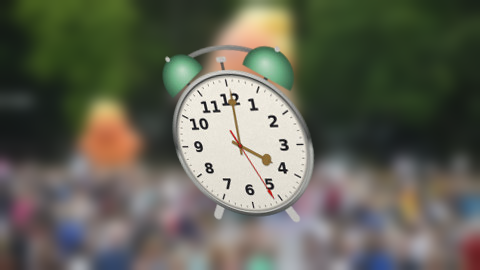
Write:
4,00,26
